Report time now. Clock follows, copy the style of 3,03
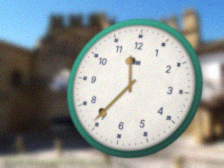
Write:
11,36
